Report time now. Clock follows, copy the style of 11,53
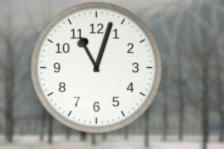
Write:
11,03
